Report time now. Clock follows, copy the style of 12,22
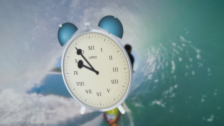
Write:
9,54
